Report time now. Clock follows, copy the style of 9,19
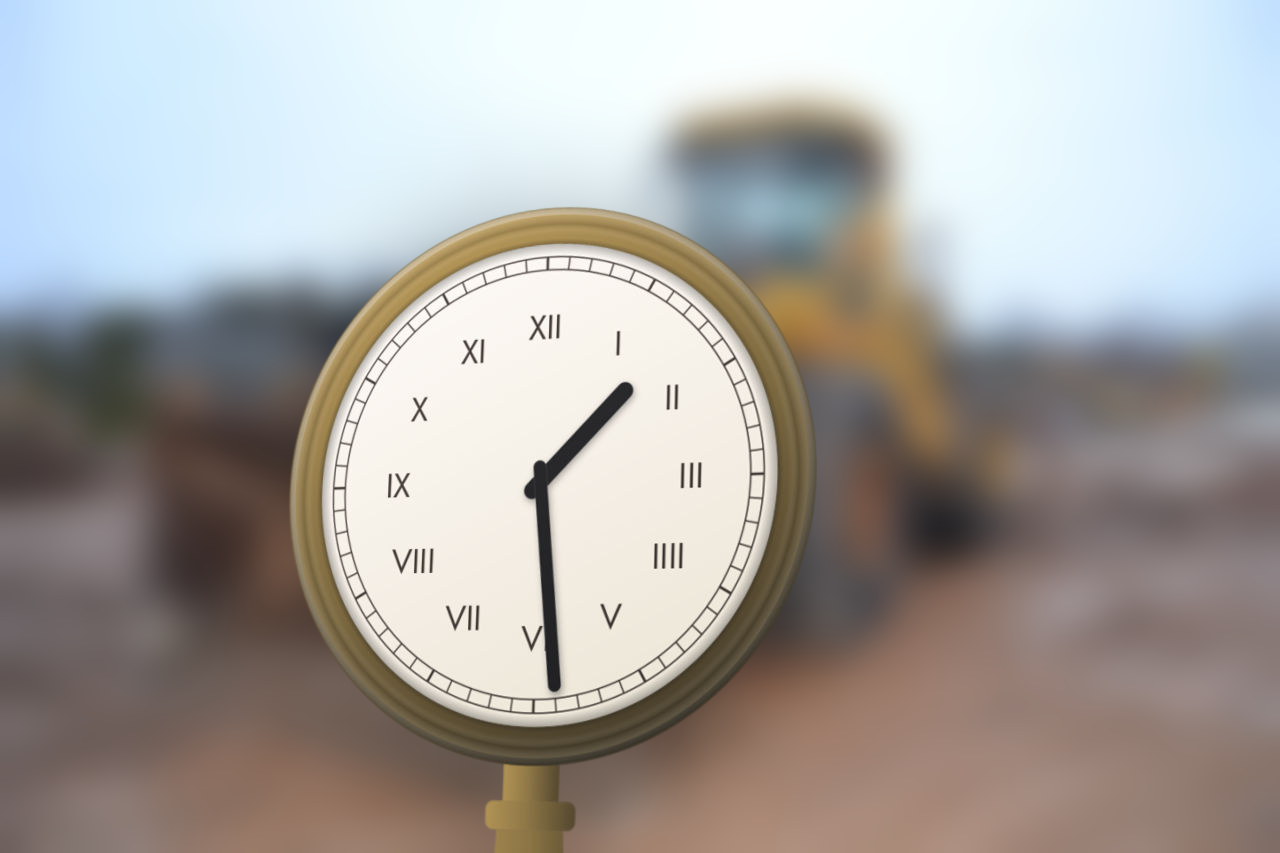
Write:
1,29
